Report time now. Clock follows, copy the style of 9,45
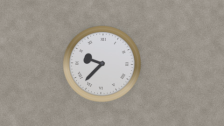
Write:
9,37
